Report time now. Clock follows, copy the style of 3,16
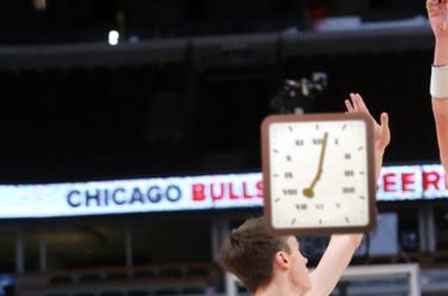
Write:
7,02
